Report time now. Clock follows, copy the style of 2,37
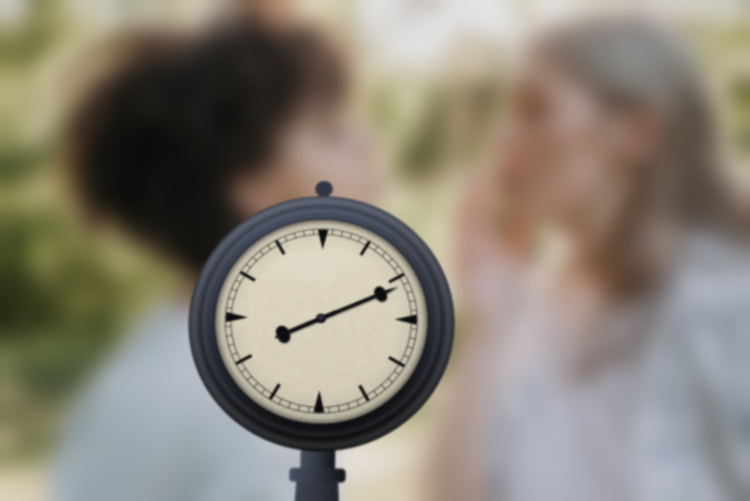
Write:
8,11
